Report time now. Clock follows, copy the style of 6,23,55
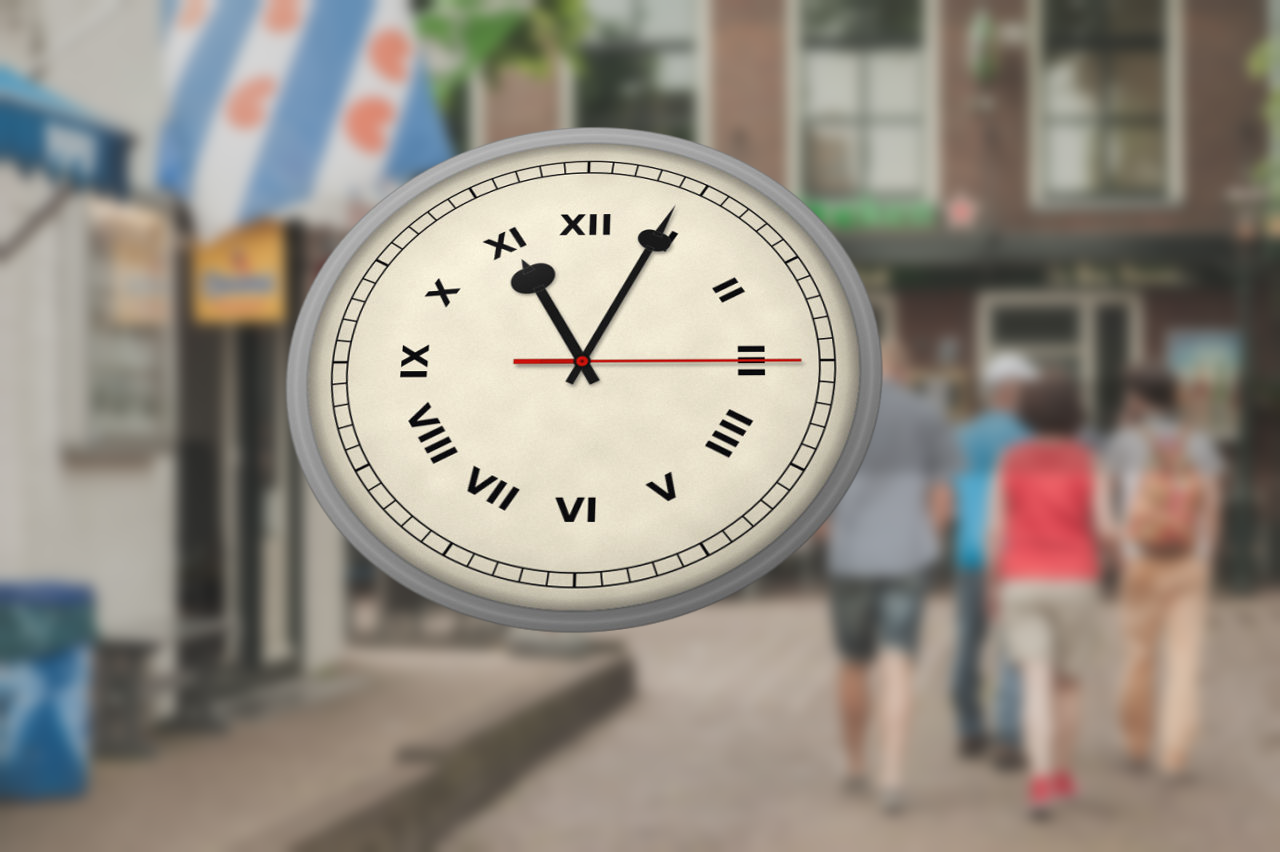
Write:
11,04,15
